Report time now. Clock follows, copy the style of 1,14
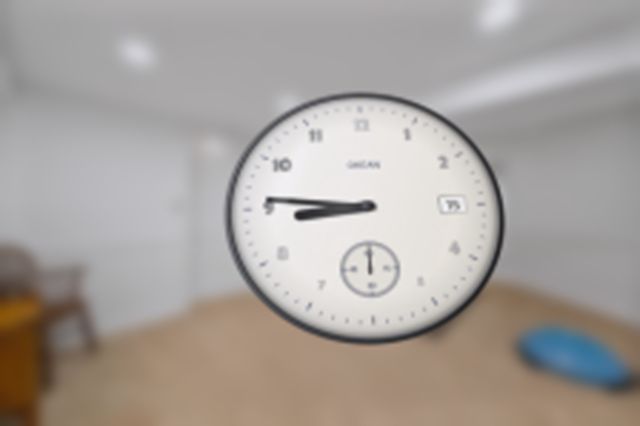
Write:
8,46
